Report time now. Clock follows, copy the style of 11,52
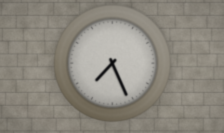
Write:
7,26
